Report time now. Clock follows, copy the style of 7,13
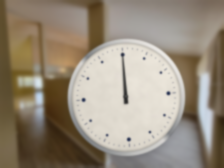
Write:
12,00
